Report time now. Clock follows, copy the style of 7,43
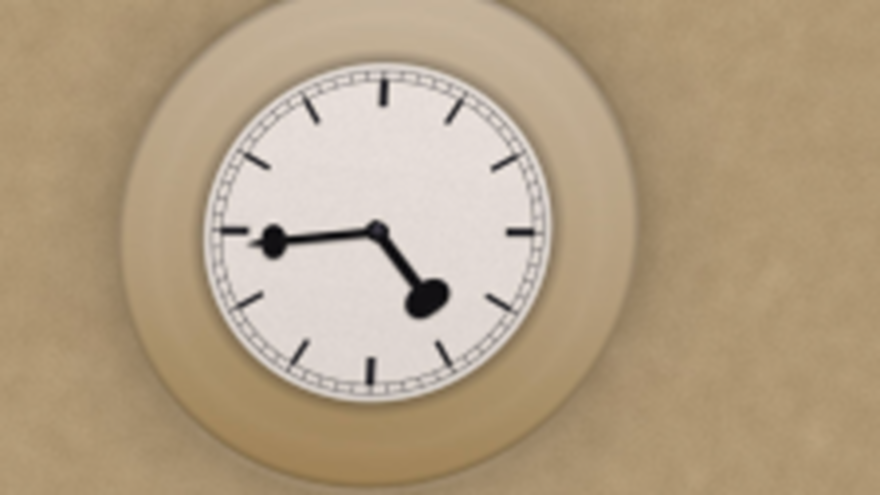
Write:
4,44
